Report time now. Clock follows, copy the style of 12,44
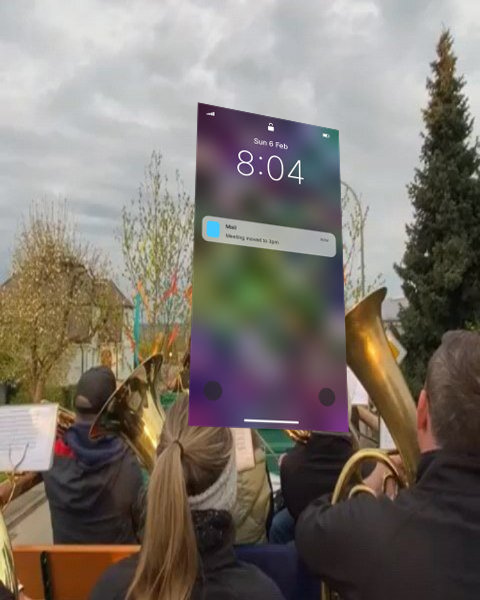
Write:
8,04
